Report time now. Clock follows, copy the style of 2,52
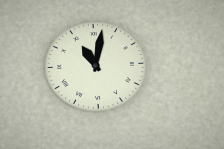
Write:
11,02
